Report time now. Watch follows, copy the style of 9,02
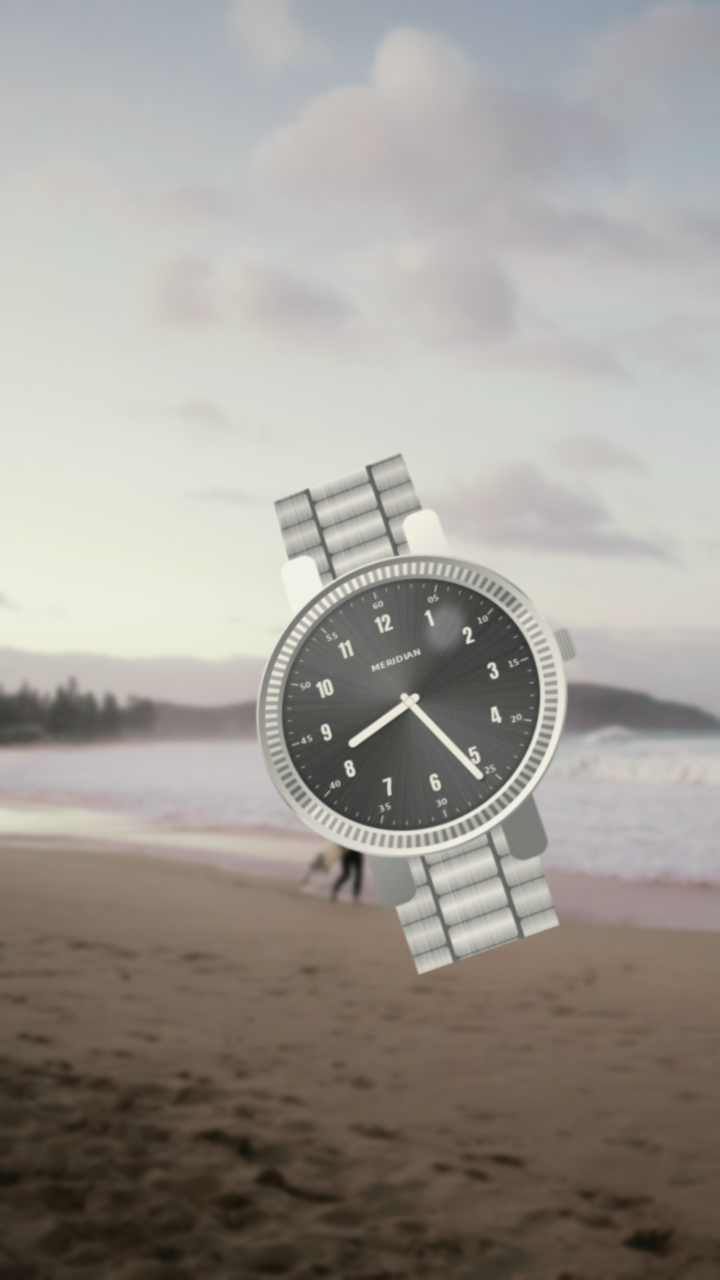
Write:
8,26
